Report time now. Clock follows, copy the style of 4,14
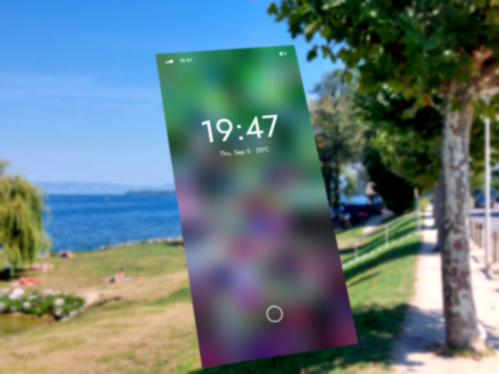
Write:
19,47
